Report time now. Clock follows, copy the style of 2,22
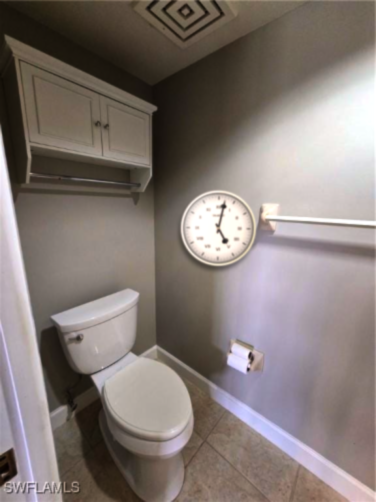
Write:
5,02
